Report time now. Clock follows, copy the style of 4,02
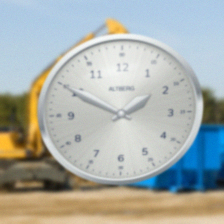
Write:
1,50
